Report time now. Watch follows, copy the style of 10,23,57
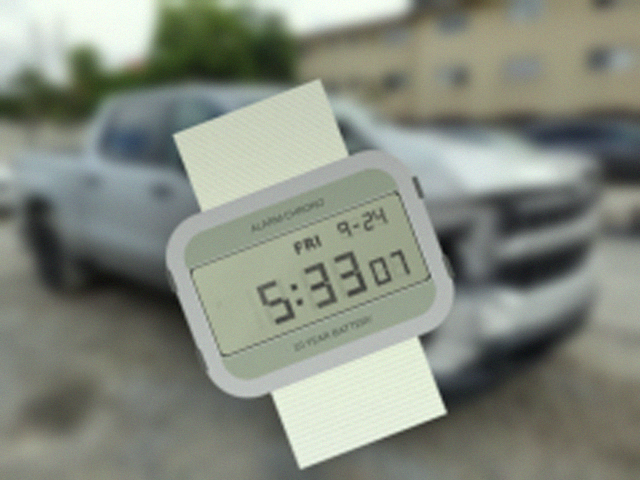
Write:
5,33,07
